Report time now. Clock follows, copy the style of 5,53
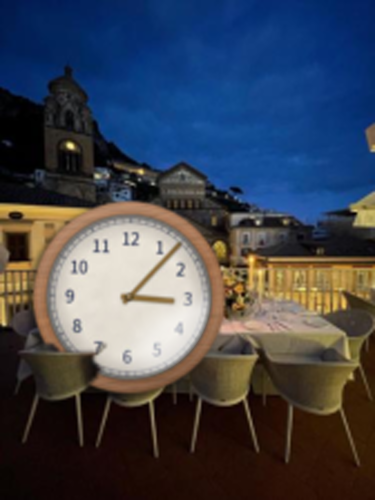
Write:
3,07
